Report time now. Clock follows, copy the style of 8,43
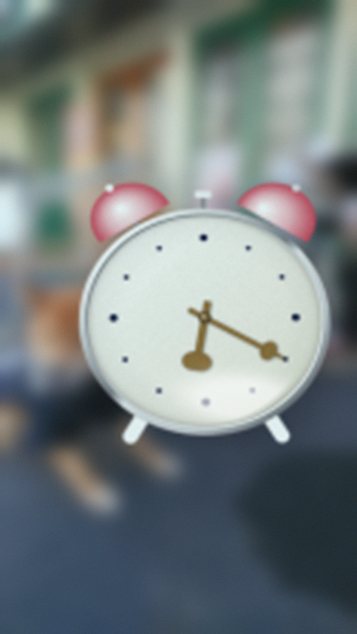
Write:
6,20
